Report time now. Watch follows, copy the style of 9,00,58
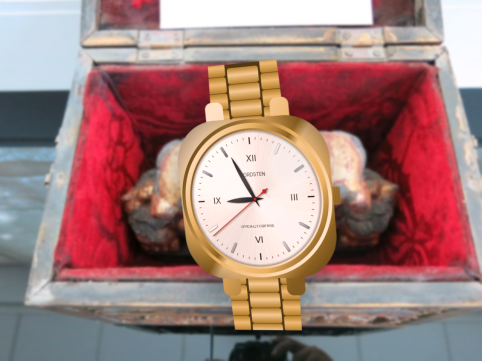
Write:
8,55,39
